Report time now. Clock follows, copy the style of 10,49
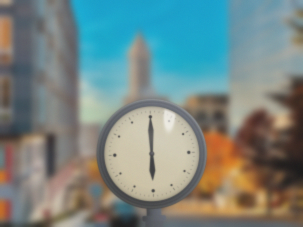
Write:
6,00
